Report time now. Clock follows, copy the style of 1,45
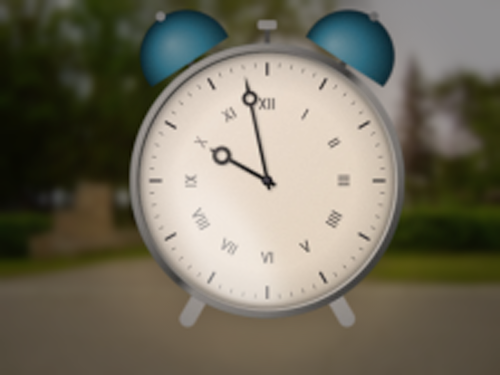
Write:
9,58
